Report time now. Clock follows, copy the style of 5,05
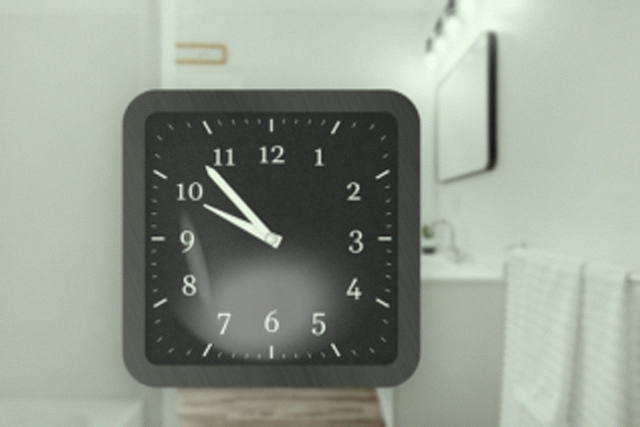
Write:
9,53
